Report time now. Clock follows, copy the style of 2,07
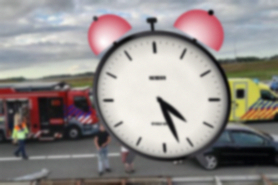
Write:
4,27
